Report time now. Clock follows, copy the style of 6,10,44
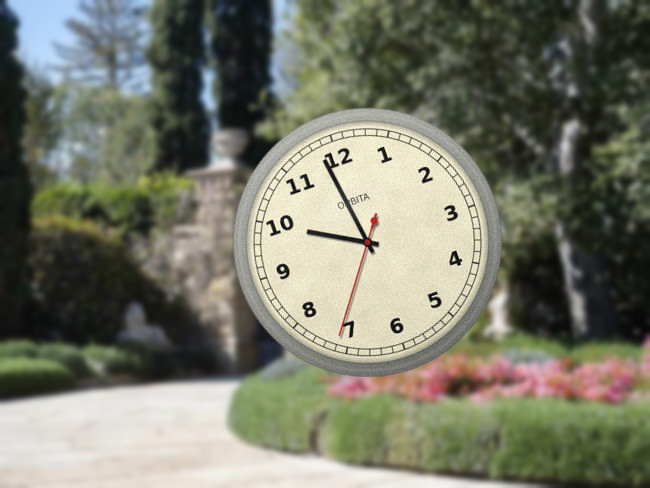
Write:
9,58,36
